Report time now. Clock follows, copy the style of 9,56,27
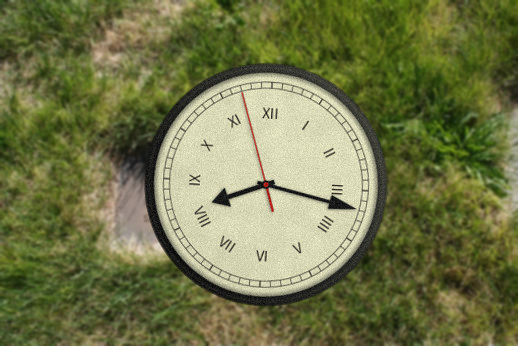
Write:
8,16,57
